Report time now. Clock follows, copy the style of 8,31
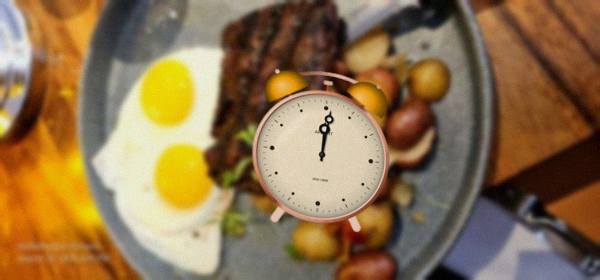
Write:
12,01
